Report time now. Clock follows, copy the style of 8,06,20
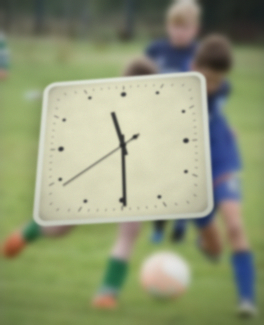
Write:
11,29,39
